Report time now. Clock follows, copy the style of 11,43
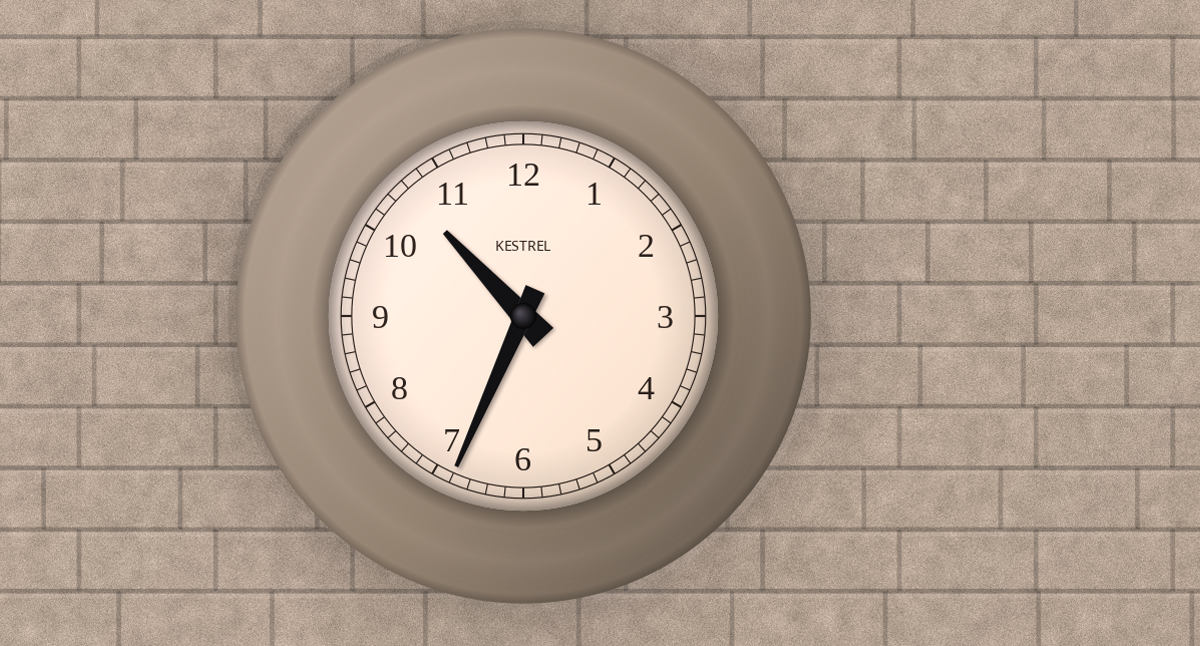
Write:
10,34
